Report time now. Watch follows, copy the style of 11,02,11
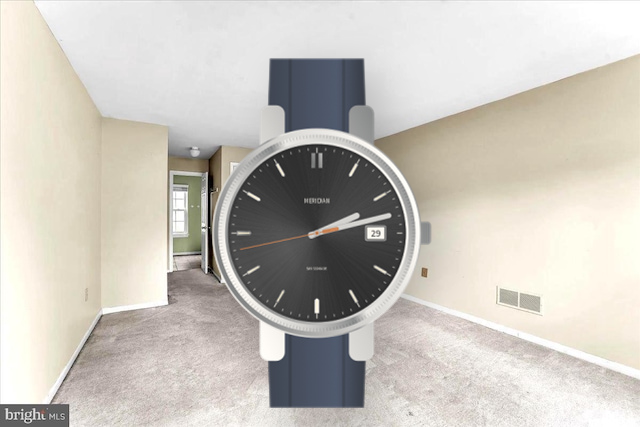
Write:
2,12,43
